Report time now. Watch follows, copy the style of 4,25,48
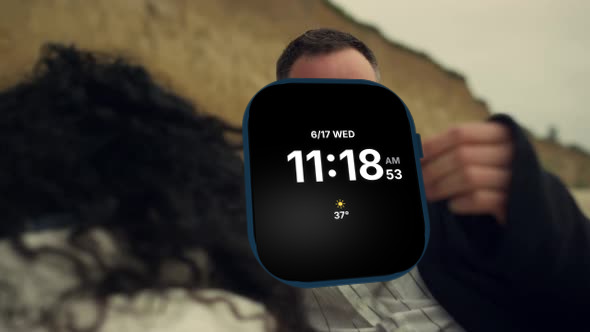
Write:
11,18,53
